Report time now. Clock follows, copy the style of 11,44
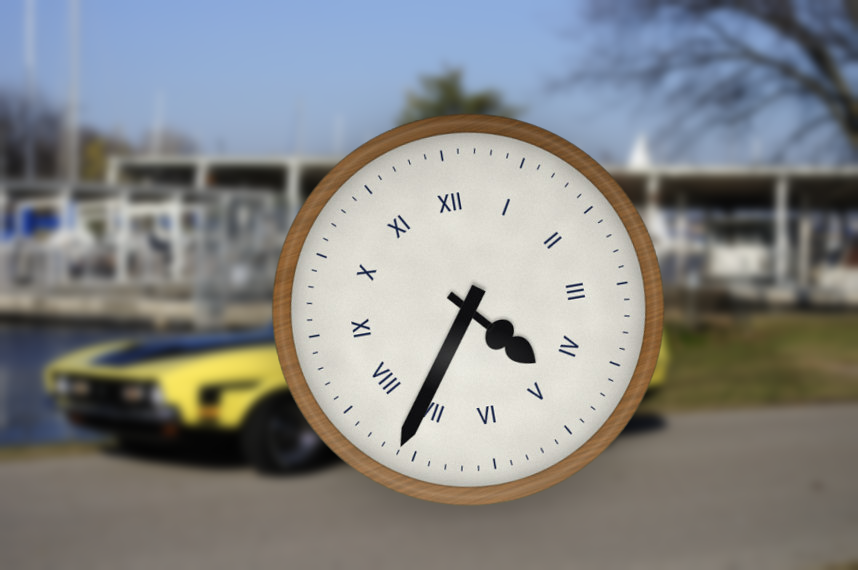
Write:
4,36
